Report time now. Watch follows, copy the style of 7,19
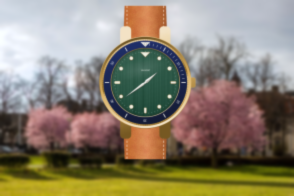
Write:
1,39
